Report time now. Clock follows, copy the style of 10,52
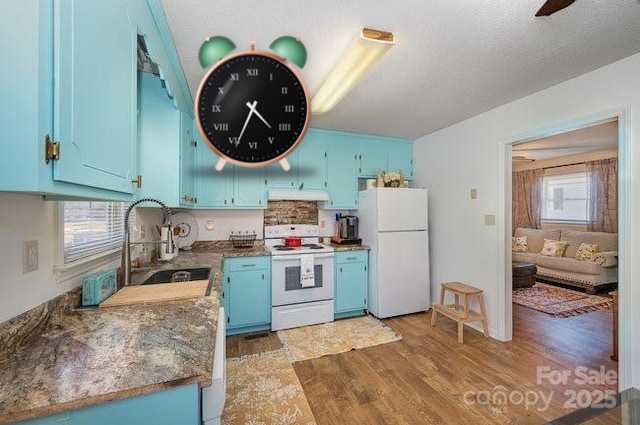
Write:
4,34
